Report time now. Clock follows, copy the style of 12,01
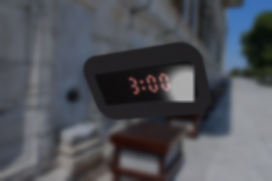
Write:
3,00
